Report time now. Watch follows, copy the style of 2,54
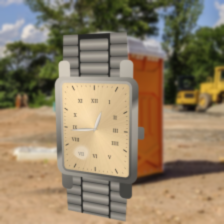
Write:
12,44
